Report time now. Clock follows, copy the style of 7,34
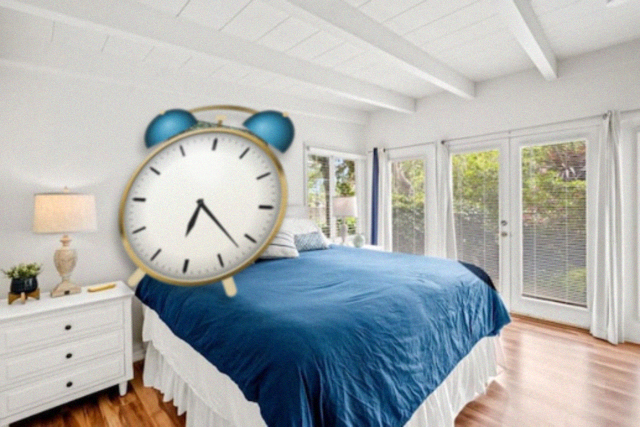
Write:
6,22
